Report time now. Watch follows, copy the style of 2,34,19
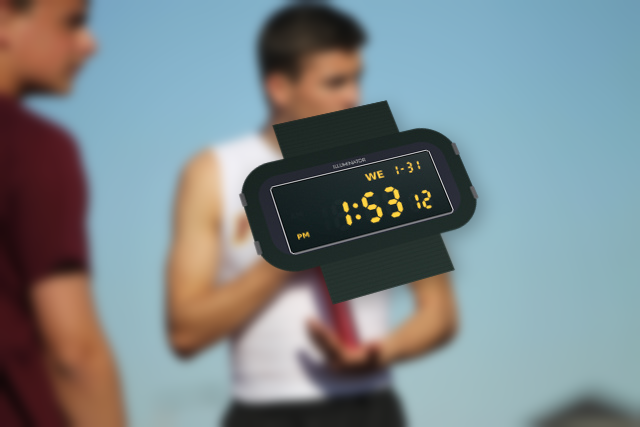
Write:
1,53,12
